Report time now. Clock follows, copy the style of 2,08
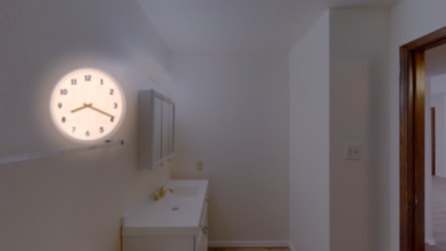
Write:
8,19
